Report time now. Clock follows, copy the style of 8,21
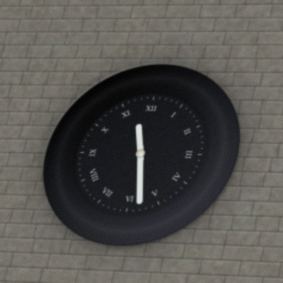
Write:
11,28
